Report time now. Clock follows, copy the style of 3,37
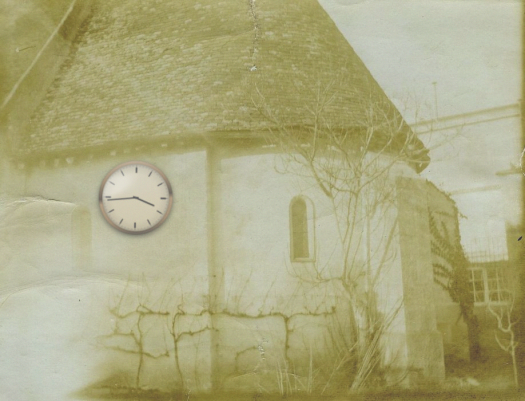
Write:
3,44
